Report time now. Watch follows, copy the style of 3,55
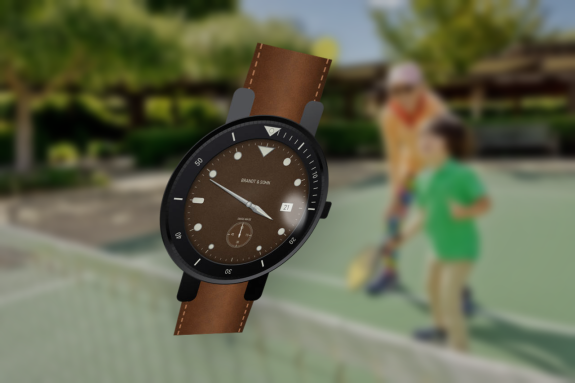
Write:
3,49
